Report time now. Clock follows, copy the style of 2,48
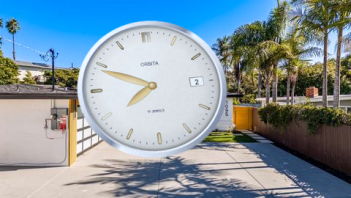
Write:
7,49
